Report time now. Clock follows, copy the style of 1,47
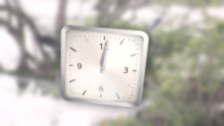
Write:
12,01
